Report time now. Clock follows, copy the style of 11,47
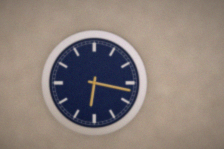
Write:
6,17
